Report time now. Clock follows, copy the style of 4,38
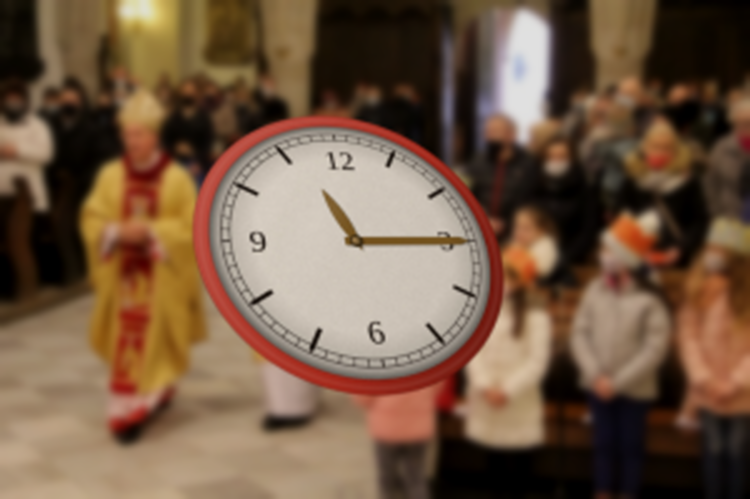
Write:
11,15
